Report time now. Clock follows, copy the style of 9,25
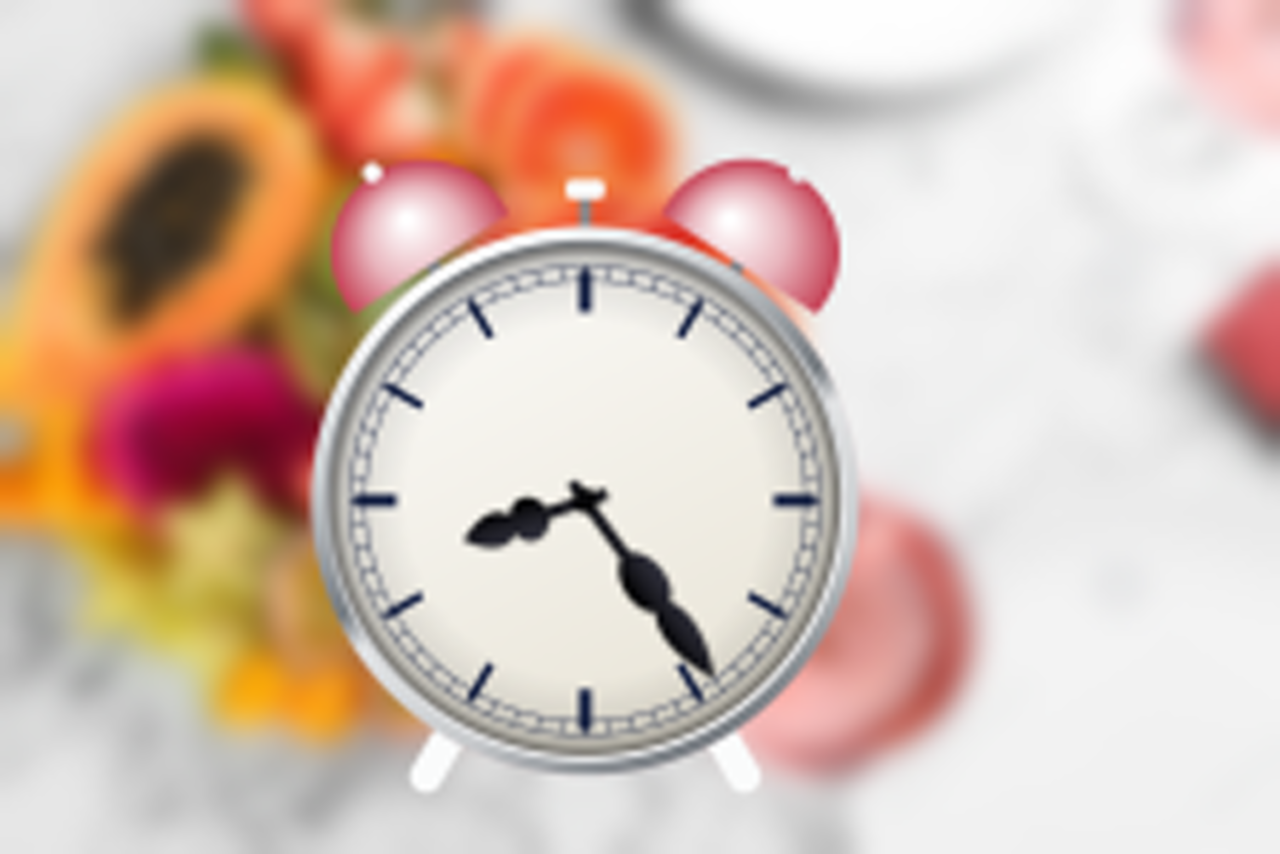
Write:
8,24
